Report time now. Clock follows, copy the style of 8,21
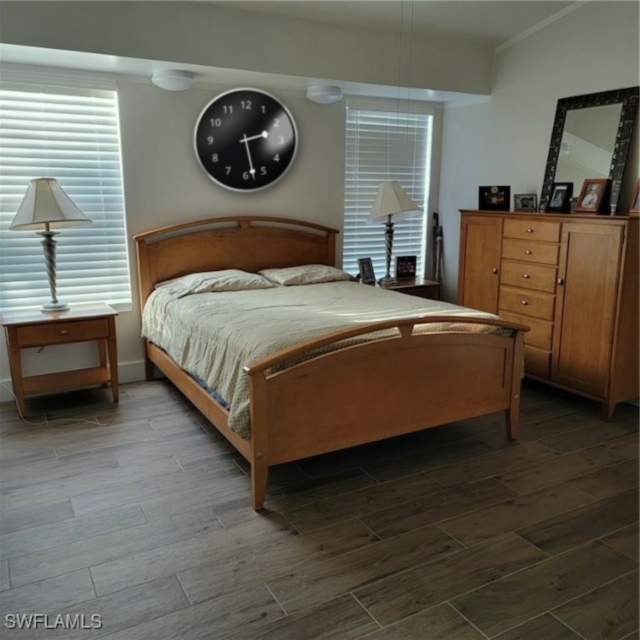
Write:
2,28
